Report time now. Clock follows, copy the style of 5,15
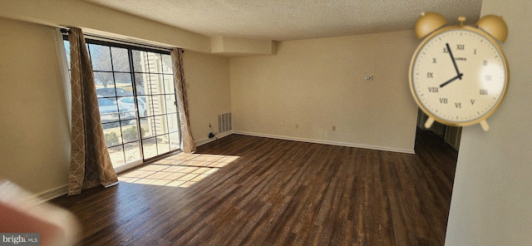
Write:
7,56
